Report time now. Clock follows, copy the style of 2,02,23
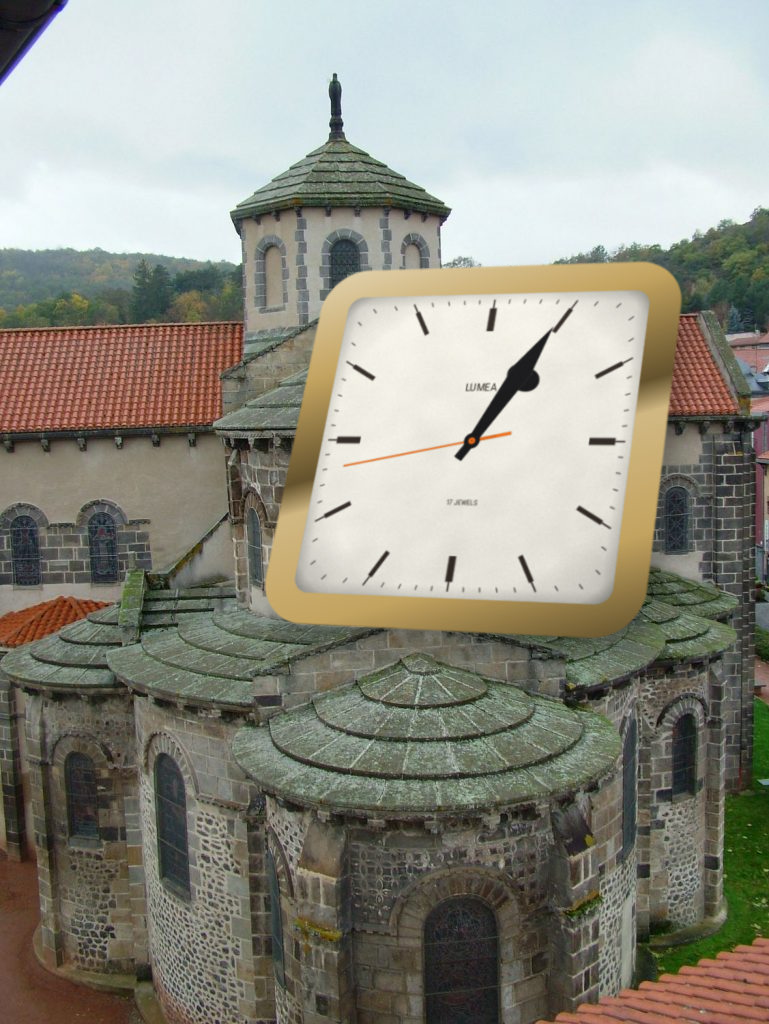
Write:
1,04,43
